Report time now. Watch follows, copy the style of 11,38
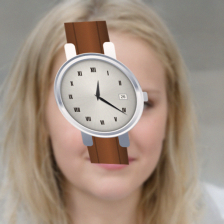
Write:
12,21
